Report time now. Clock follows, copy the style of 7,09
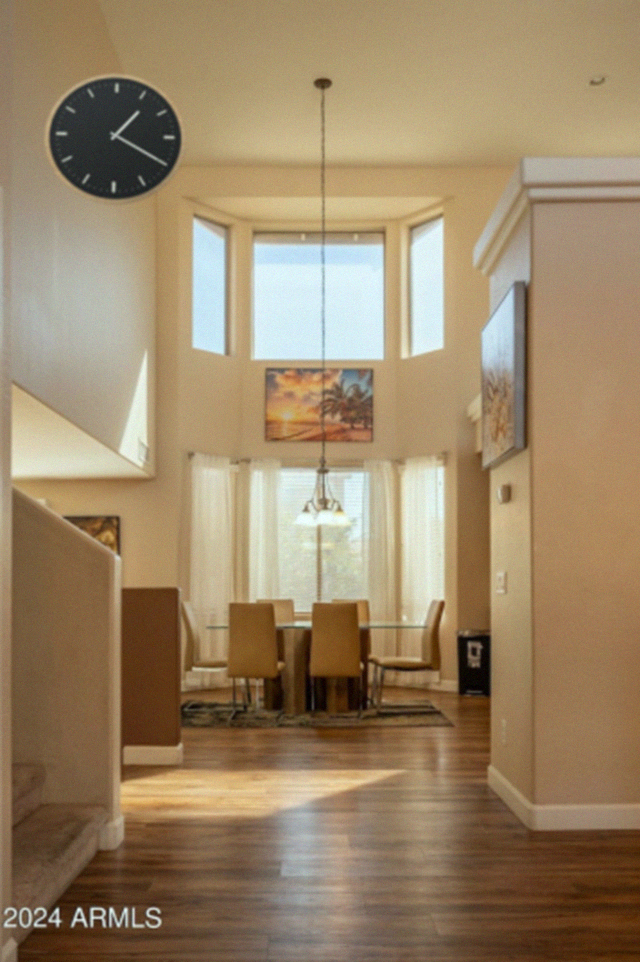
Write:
1,20
